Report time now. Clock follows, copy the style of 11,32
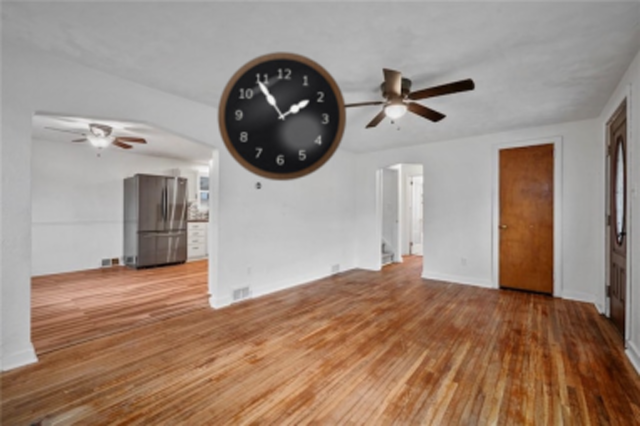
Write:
1,54
